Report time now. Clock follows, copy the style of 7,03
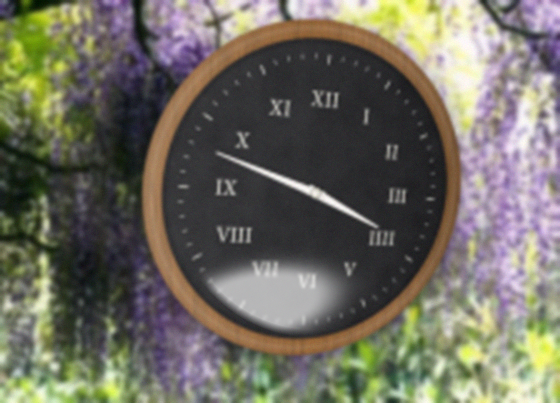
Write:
3,48
